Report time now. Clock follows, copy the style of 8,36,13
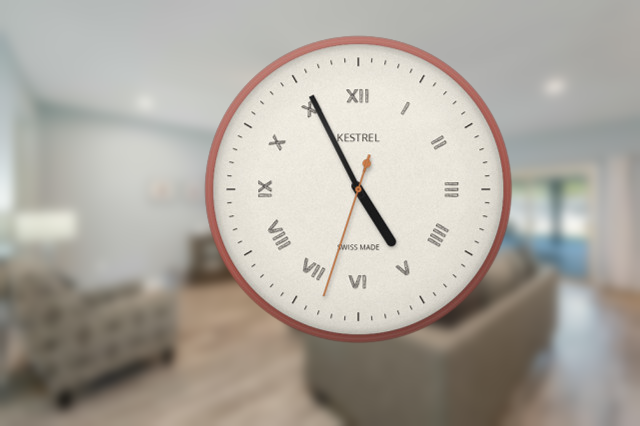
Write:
4,55,33
